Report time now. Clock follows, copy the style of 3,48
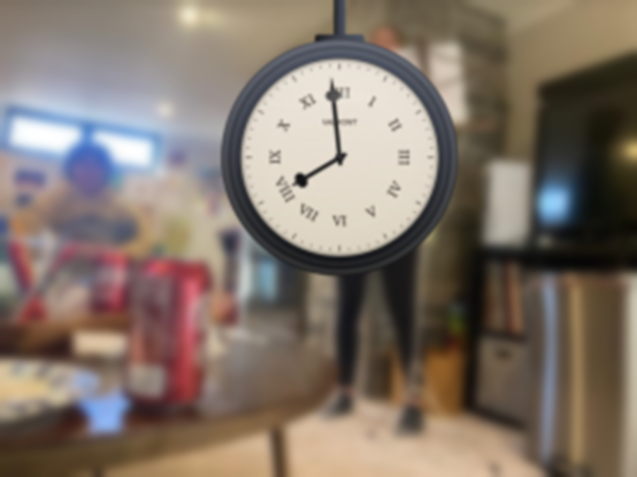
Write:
7,59
